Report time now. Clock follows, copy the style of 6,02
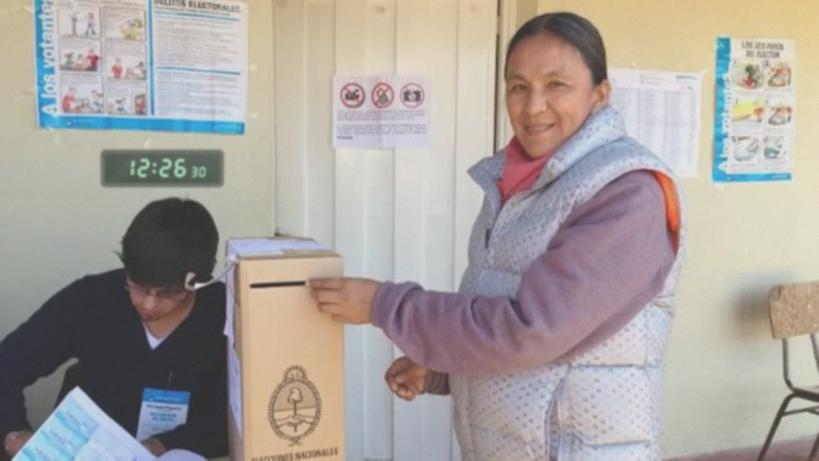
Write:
12,26
